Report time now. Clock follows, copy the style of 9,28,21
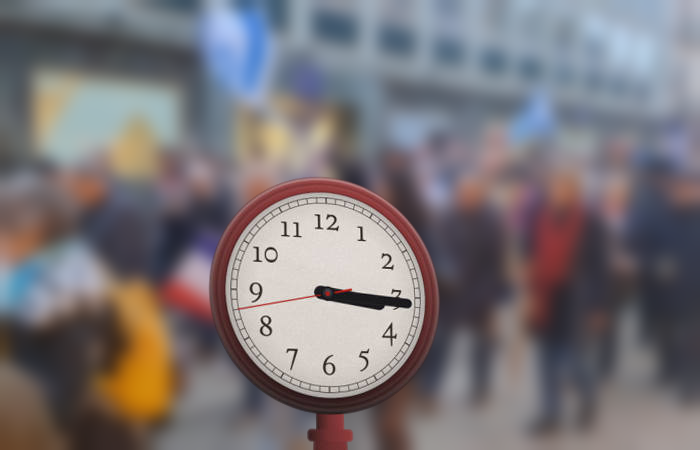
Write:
3,15,43
